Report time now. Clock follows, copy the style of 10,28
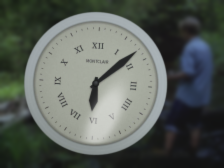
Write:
6,08
